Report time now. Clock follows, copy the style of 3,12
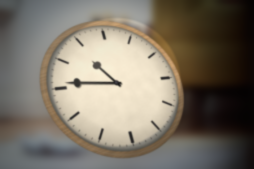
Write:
10,46
